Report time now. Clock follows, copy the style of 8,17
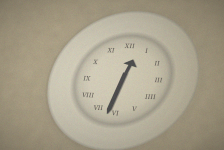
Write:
12,32
